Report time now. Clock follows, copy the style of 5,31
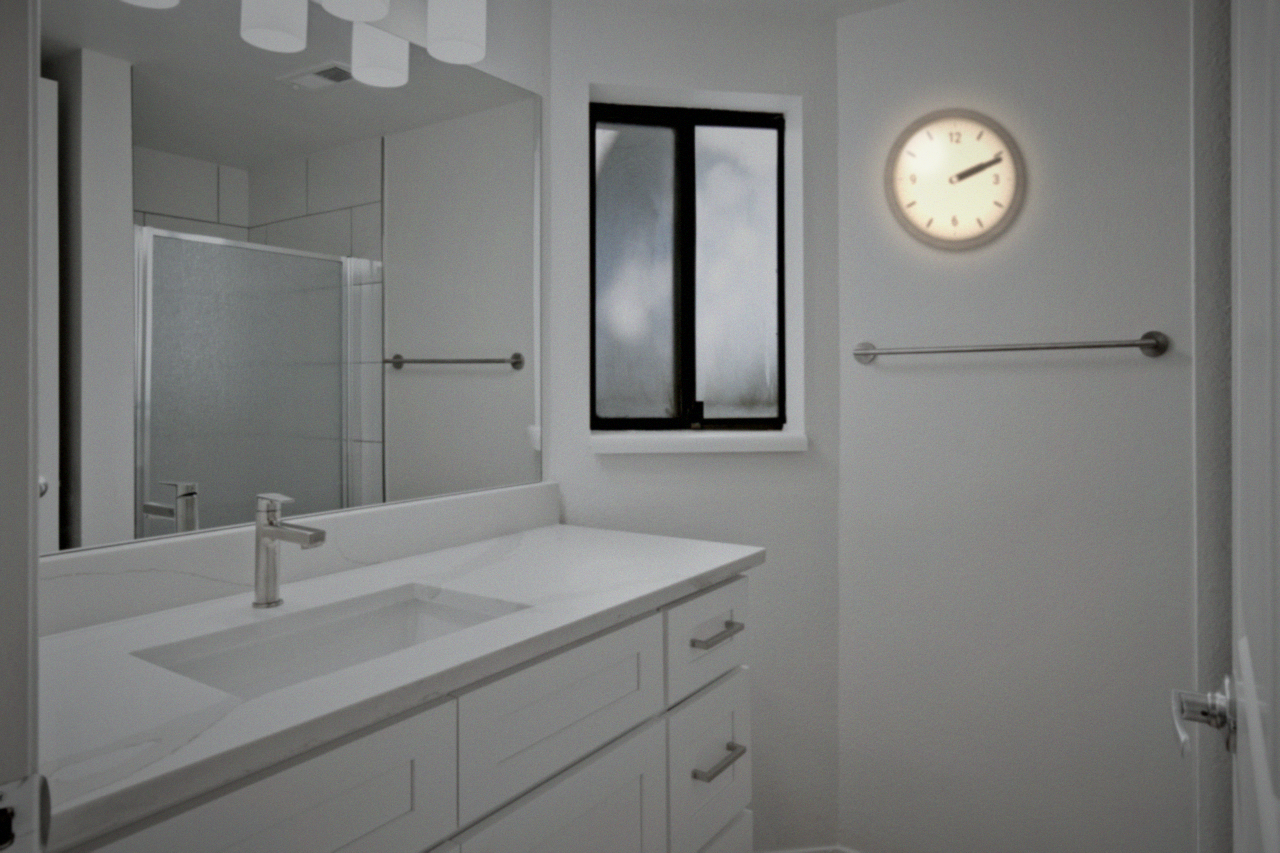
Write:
2,11
